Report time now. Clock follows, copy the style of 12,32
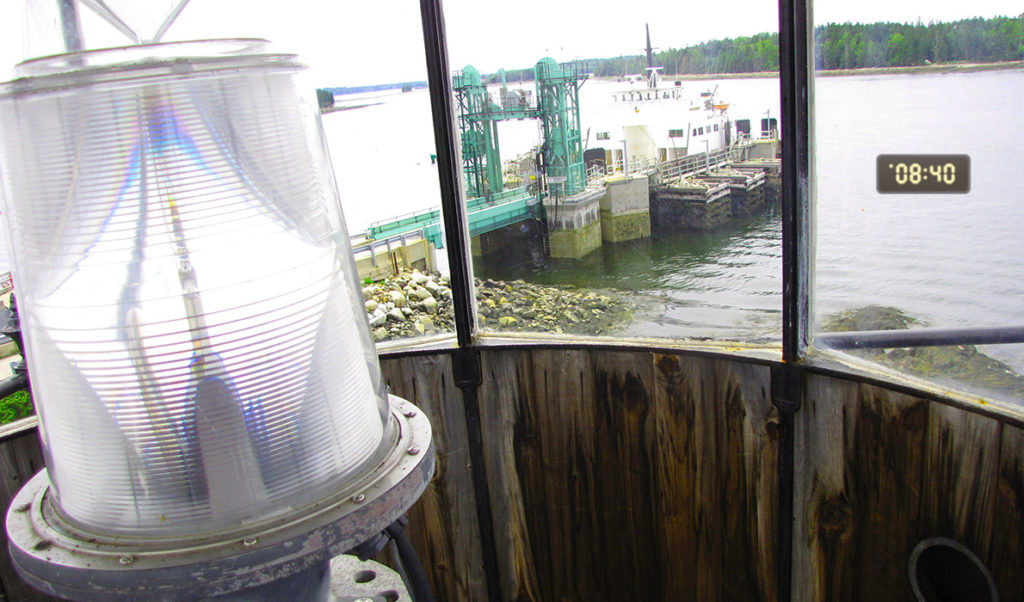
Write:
8,40
